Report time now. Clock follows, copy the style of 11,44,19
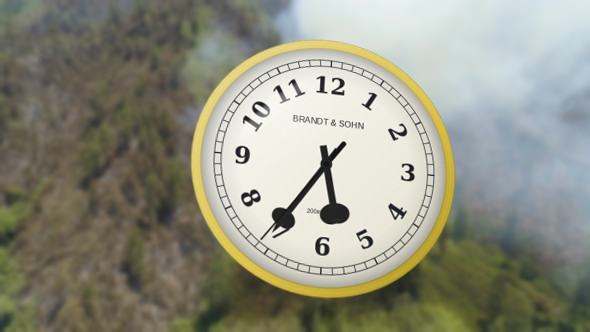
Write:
5,35,36
